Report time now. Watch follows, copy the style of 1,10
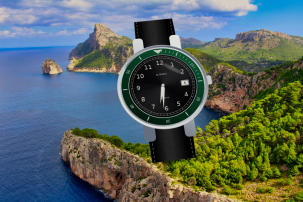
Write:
6,31
